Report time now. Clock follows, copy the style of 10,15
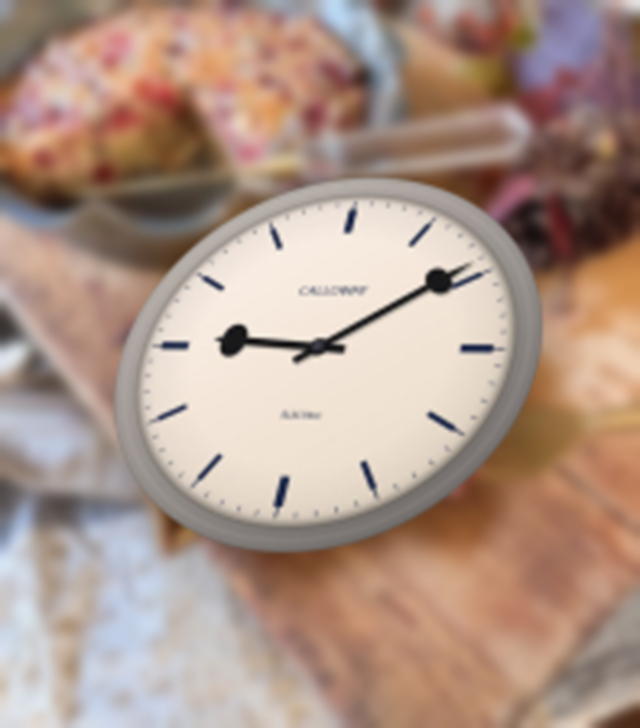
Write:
9,09
